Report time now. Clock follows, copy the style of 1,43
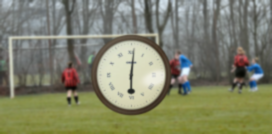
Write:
6,01
